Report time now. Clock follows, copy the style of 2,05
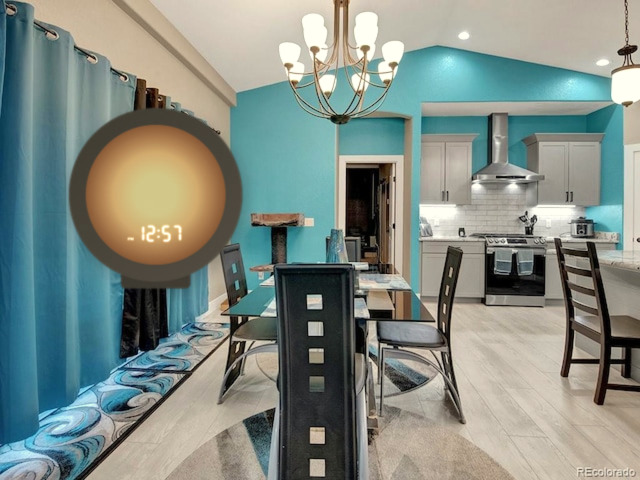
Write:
12,57
